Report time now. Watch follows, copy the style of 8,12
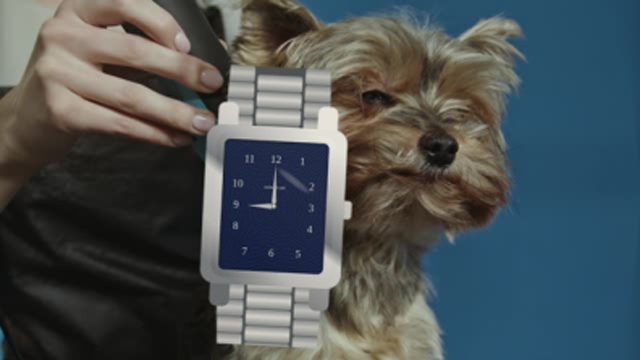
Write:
9,00
